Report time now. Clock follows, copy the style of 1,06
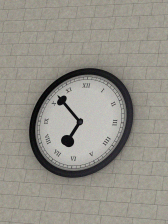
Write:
6,52
